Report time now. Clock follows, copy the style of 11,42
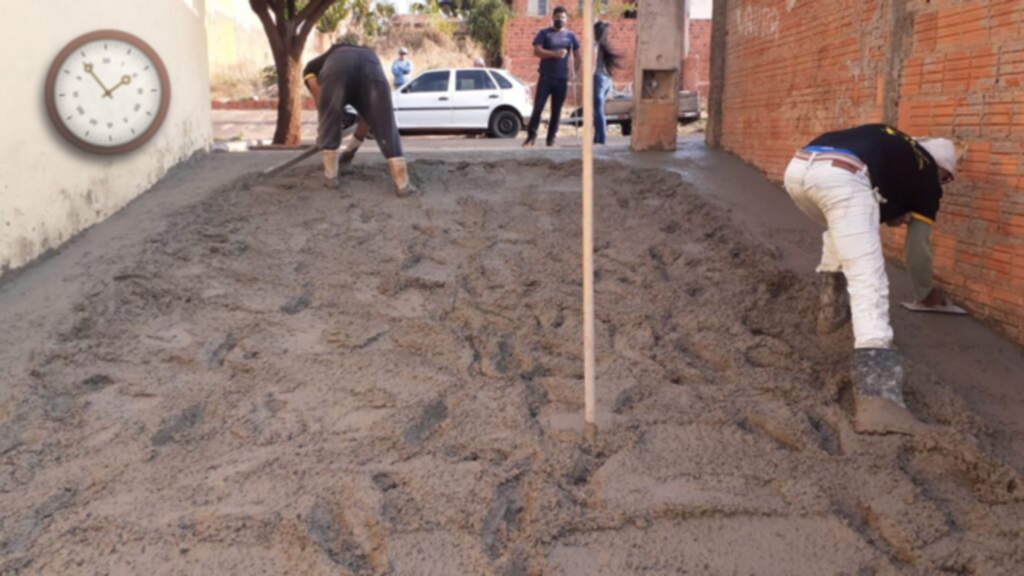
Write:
1,54
